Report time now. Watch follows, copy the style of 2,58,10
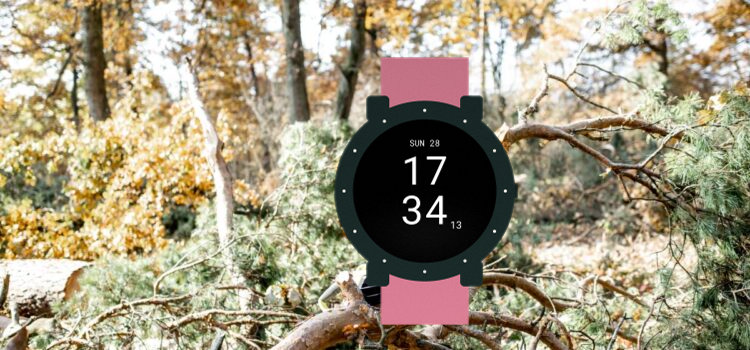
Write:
17,34,13
